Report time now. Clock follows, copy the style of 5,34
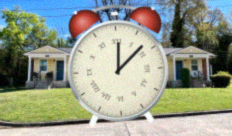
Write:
12,08
